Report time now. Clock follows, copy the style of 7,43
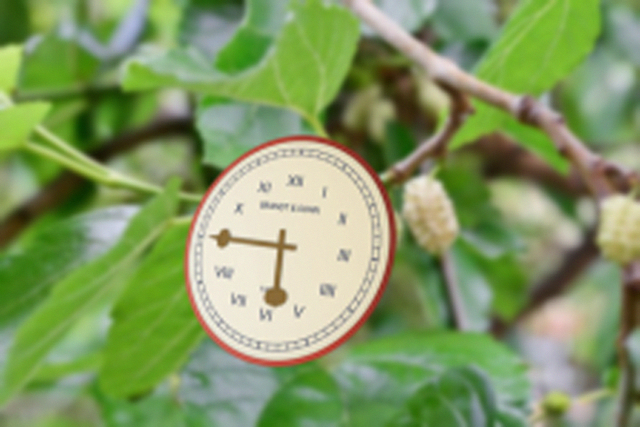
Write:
5,45
